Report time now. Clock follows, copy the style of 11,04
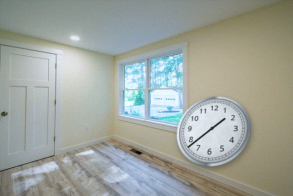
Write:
1,38
